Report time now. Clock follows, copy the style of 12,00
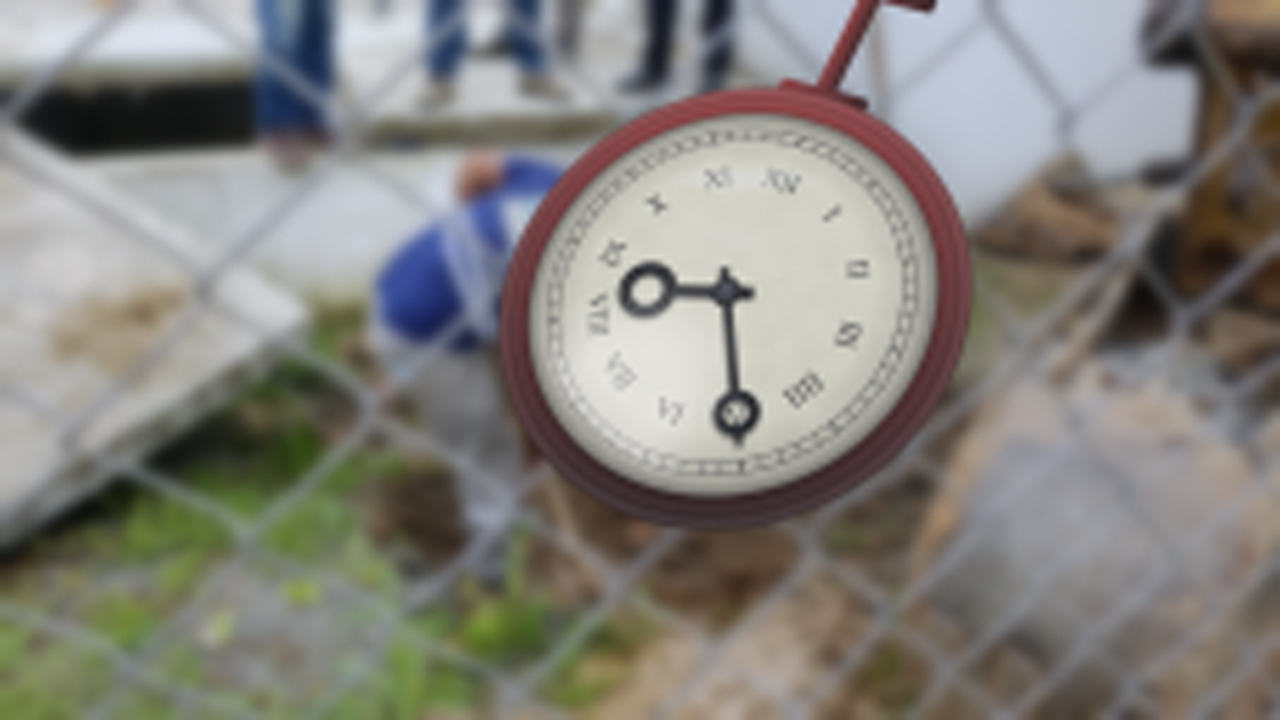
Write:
8,25
